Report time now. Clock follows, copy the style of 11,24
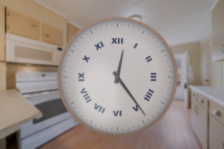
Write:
12,24
